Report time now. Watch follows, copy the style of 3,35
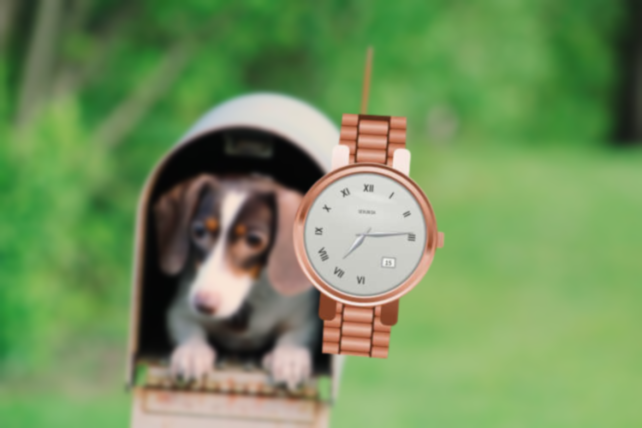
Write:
7,14
